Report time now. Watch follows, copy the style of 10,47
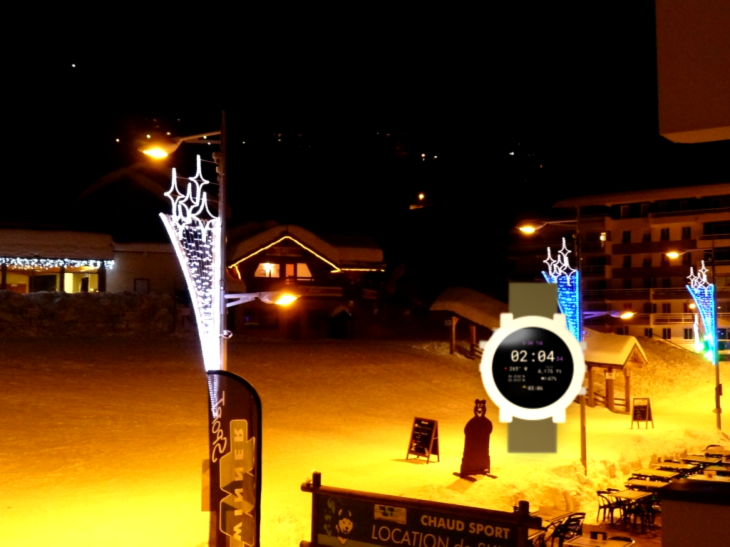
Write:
2,04
